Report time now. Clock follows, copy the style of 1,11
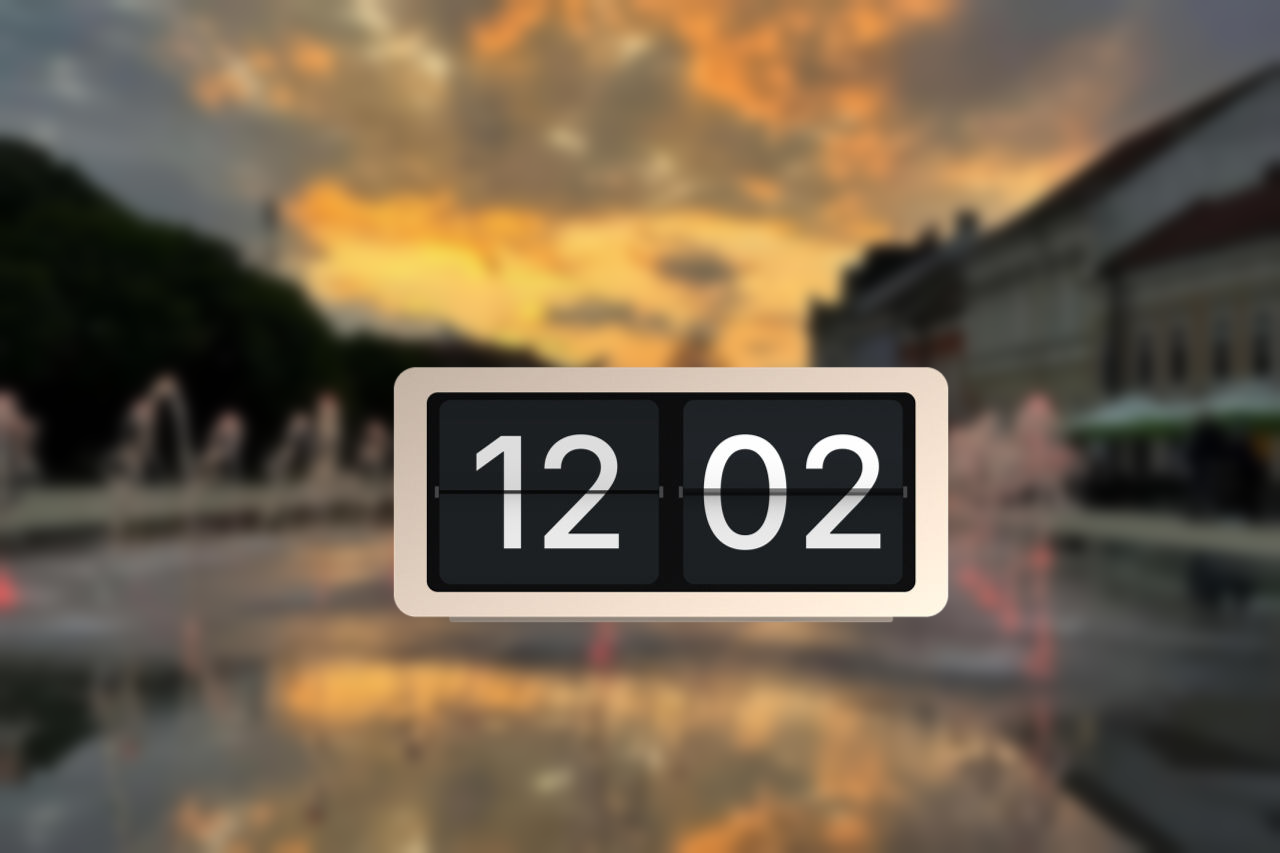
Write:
12,02
